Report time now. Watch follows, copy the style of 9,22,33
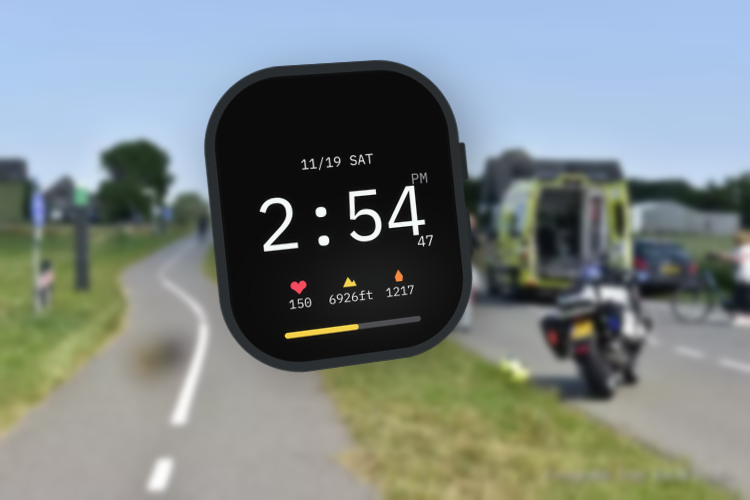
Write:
2,54,47
